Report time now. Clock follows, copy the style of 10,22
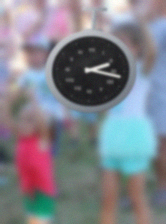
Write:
2,17
